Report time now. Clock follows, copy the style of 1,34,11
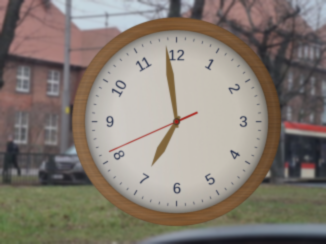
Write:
6,58,41
